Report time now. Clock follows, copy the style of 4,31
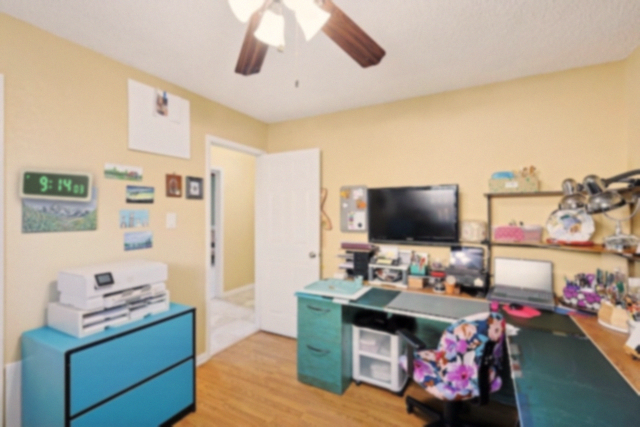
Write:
9,14
